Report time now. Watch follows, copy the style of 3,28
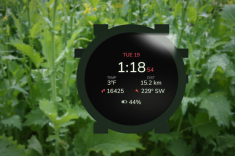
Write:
1,18
